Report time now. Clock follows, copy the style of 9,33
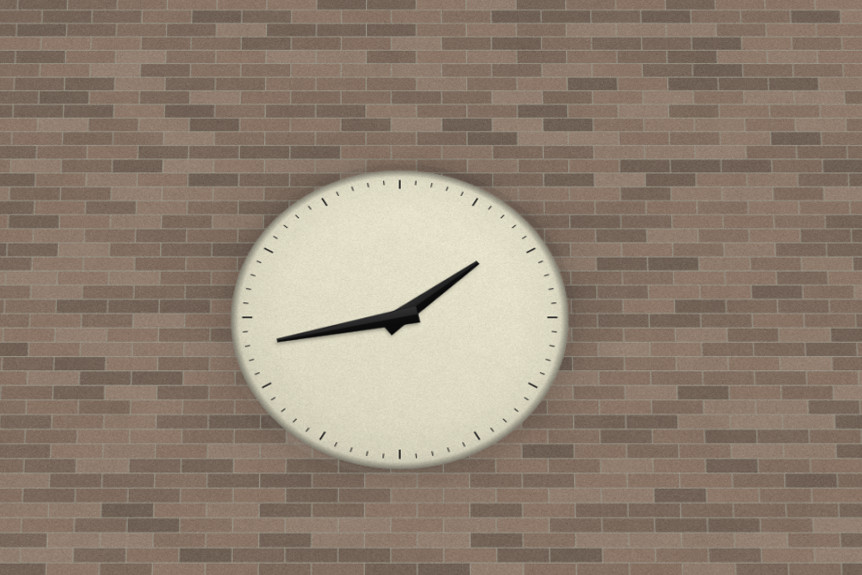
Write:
1,43
